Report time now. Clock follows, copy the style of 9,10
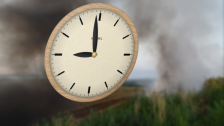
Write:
8,59
